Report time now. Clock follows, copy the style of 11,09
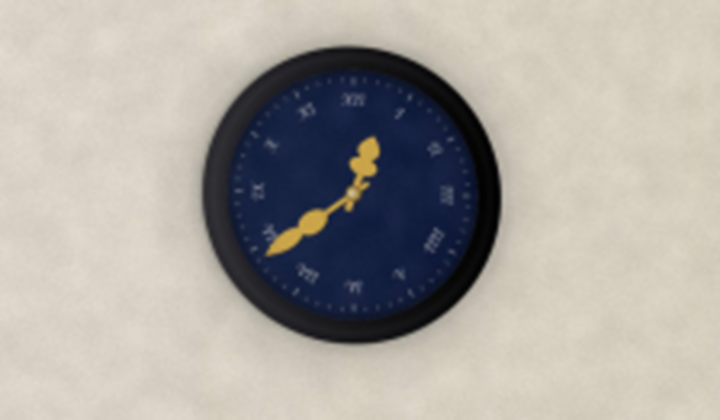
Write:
12,39
